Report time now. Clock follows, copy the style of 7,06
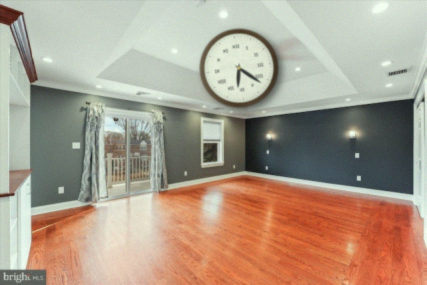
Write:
6,22
